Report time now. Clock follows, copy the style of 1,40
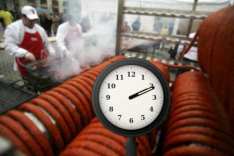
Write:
2,11
